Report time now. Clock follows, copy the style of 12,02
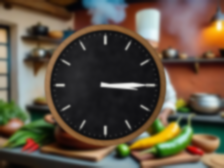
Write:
3,15
